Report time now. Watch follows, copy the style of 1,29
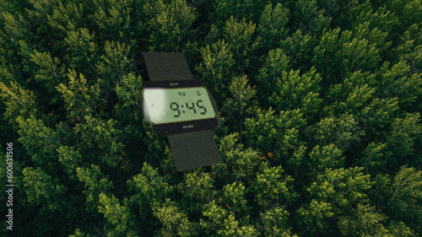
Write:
9,45
